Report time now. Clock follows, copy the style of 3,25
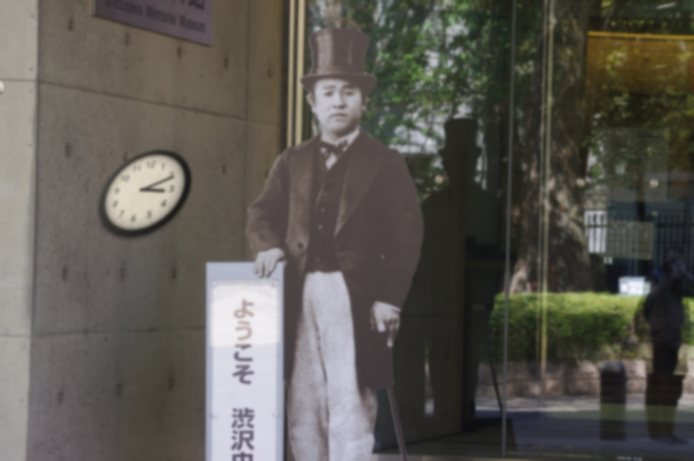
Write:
3,11
